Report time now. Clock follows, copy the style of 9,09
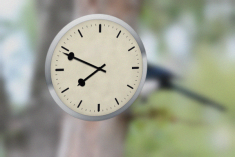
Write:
7,49
